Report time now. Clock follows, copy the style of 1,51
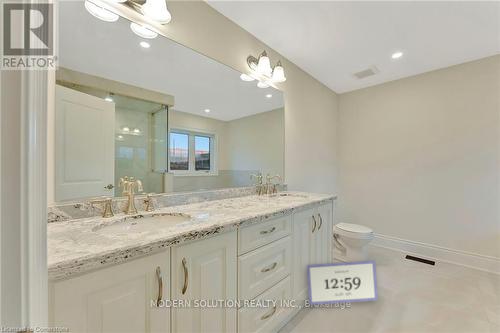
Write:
12,59
